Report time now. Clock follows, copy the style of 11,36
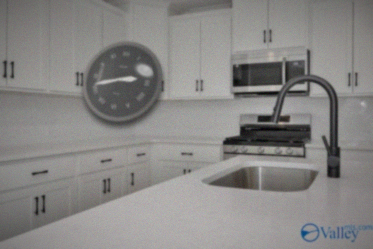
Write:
2,42
